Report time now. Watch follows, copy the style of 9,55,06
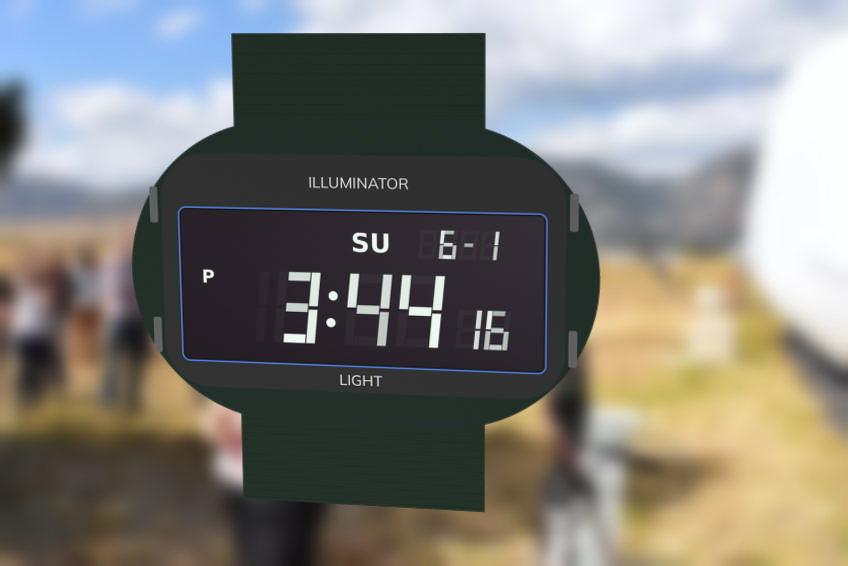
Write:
3,44,16
